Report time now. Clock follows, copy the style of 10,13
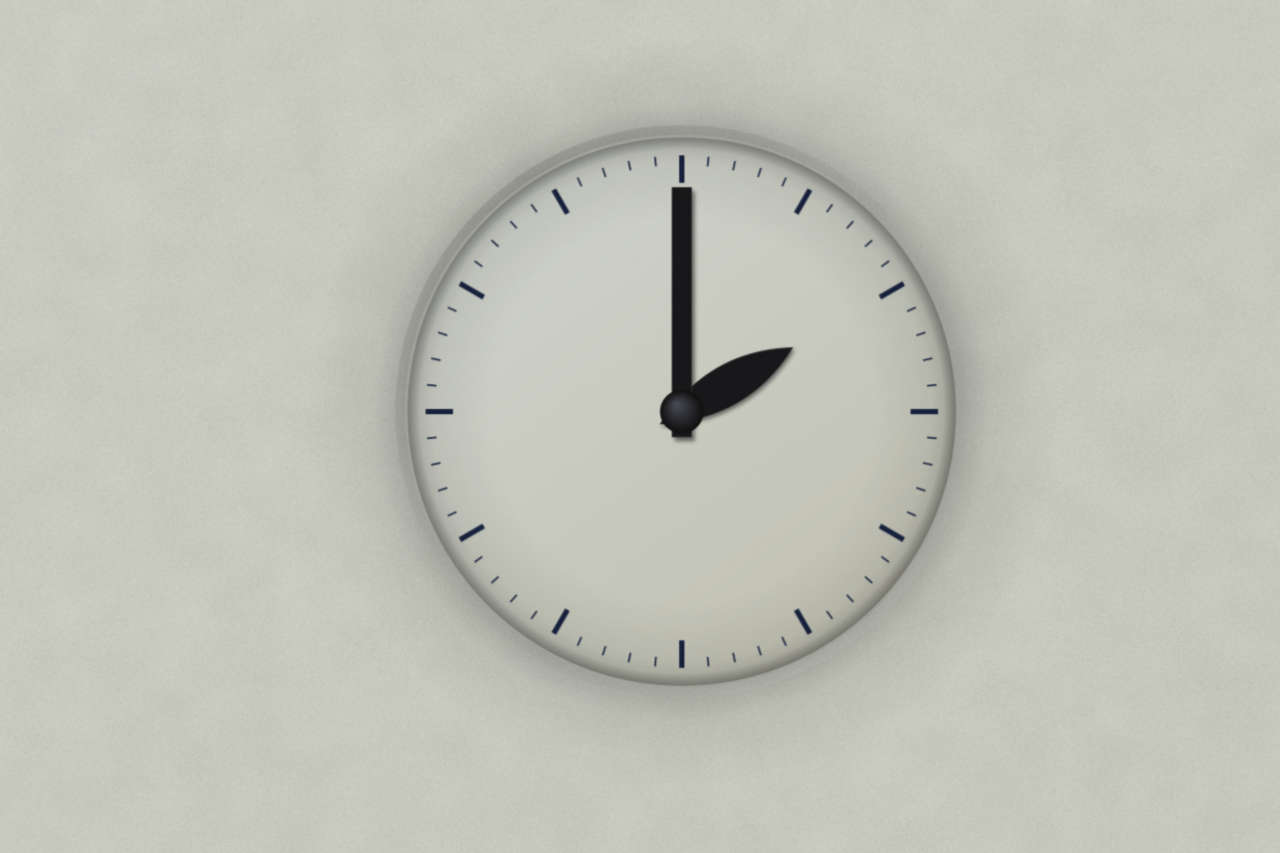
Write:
2,00
